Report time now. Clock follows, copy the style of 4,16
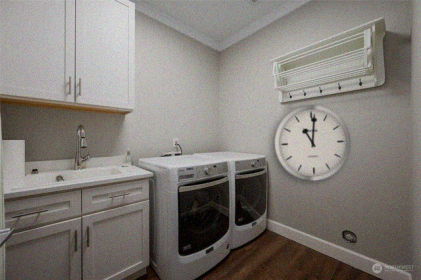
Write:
11,01
